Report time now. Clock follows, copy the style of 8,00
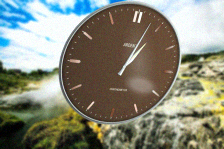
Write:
1,03
